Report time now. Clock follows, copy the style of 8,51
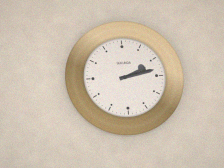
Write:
2,13
